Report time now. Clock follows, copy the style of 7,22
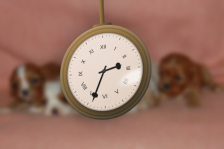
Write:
2,34
